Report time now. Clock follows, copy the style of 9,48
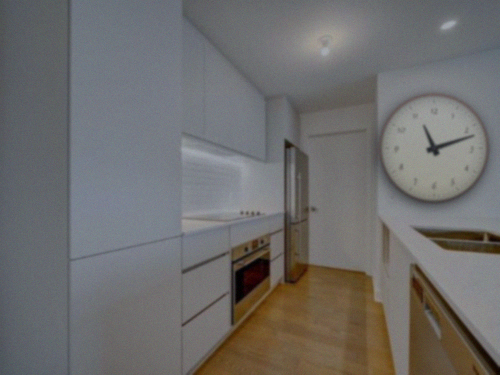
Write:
11,12
